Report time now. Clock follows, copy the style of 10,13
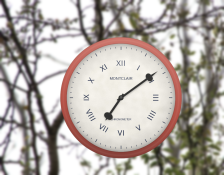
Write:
7,09
